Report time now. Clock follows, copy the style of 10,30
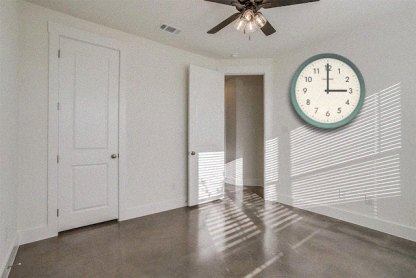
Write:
3,00
